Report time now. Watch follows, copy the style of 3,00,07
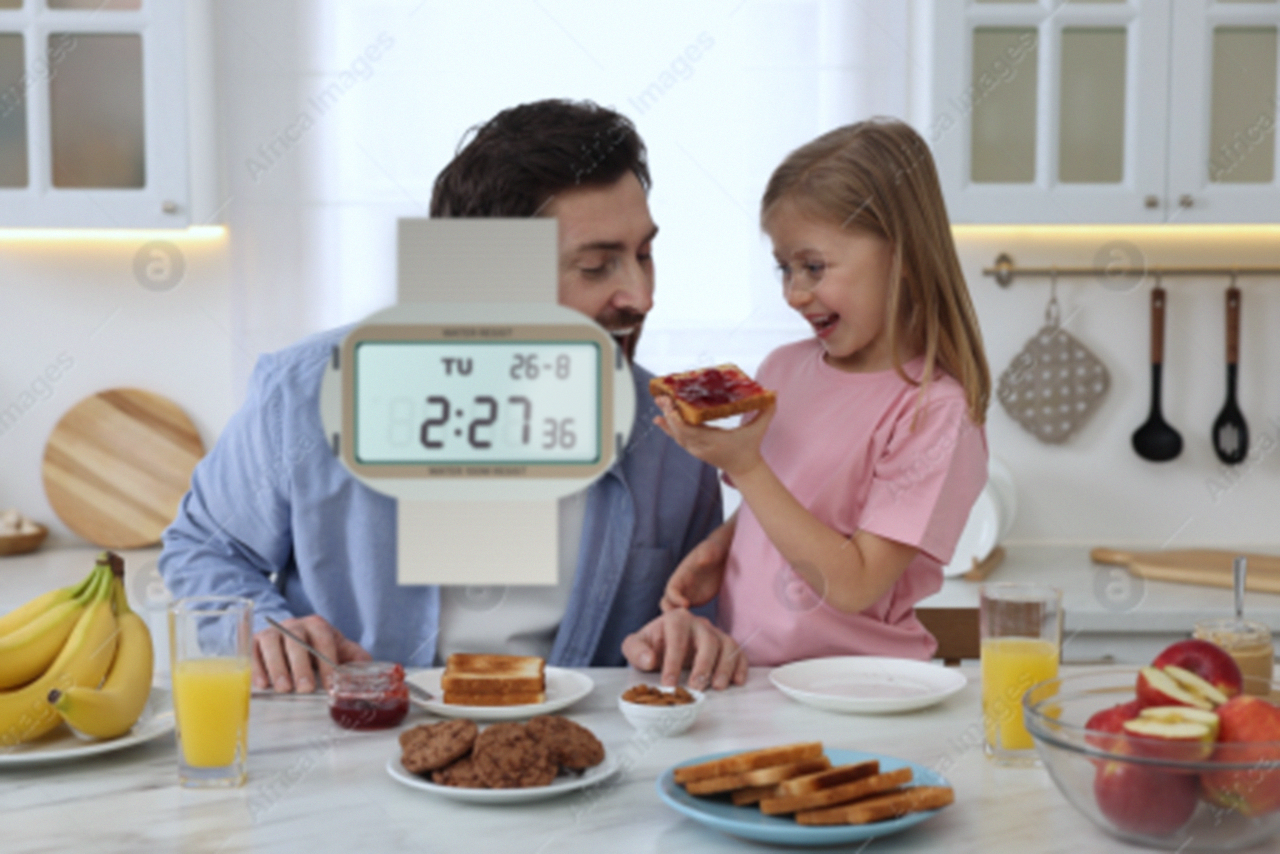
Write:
2,27,36
